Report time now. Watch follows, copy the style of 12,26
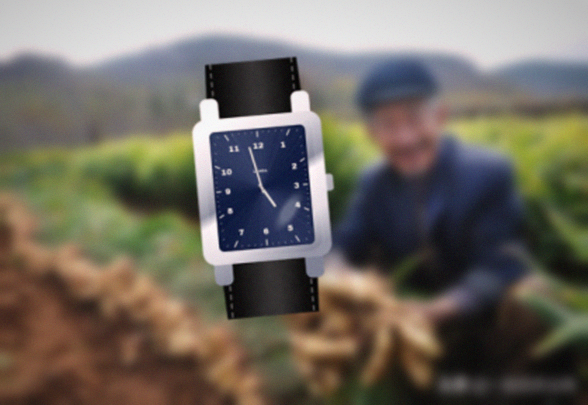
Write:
4,58
